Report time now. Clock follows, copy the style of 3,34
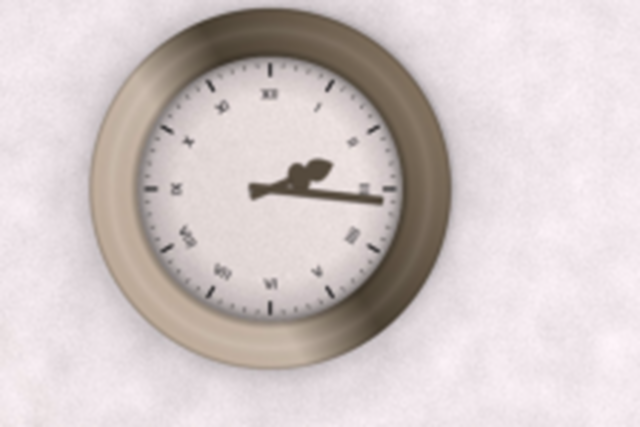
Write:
2,16
